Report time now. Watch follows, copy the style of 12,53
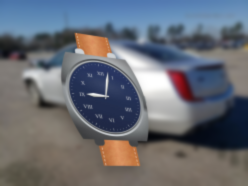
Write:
9,03
